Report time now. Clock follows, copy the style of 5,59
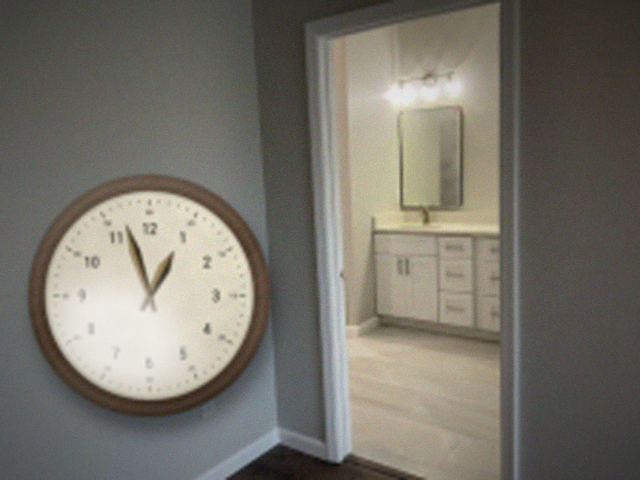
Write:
12,57
